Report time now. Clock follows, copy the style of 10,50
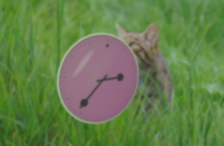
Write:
2,36
